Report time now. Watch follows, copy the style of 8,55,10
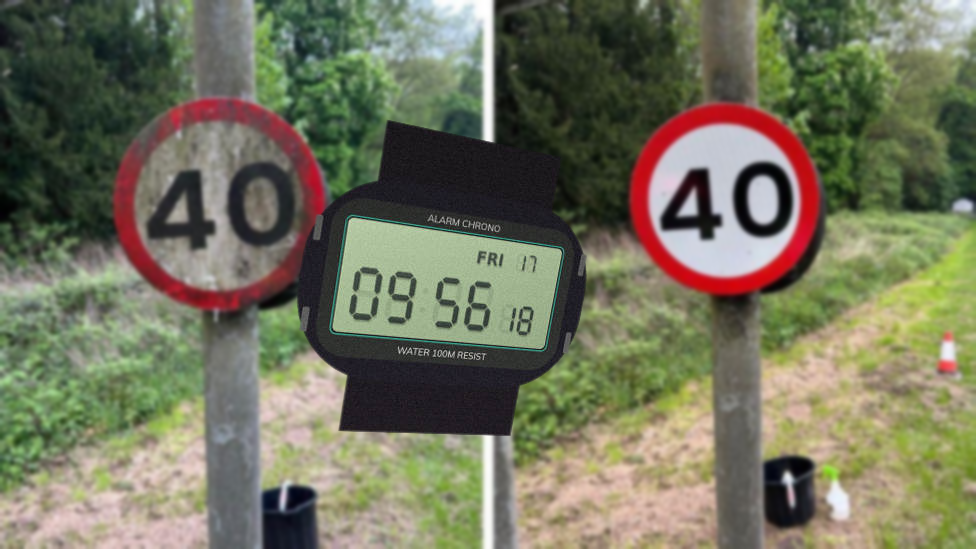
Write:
9,56,18
